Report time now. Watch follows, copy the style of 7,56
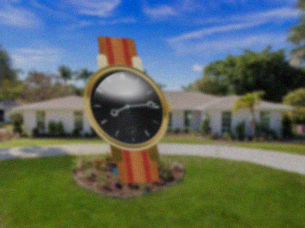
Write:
8,14
